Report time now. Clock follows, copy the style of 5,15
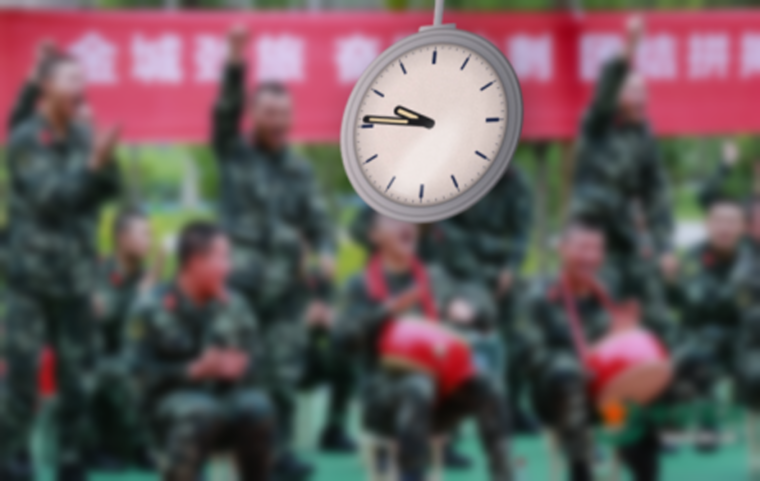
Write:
9,46
